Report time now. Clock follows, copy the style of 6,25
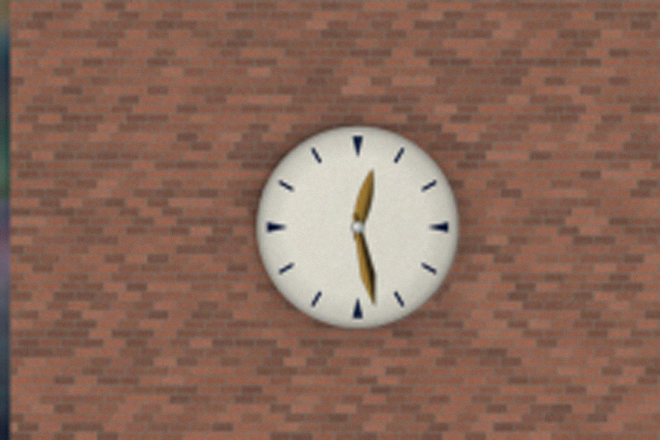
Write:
12,28
